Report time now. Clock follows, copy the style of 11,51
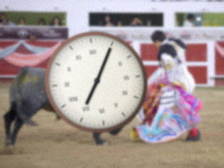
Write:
7,05
